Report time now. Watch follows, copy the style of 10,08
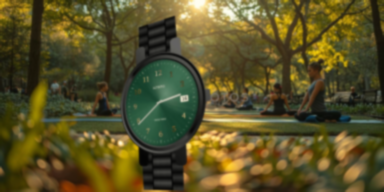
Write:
2,39
